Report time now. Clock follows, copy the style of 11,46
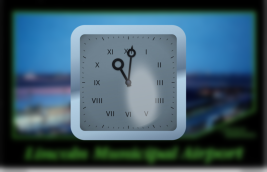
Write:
11,01
